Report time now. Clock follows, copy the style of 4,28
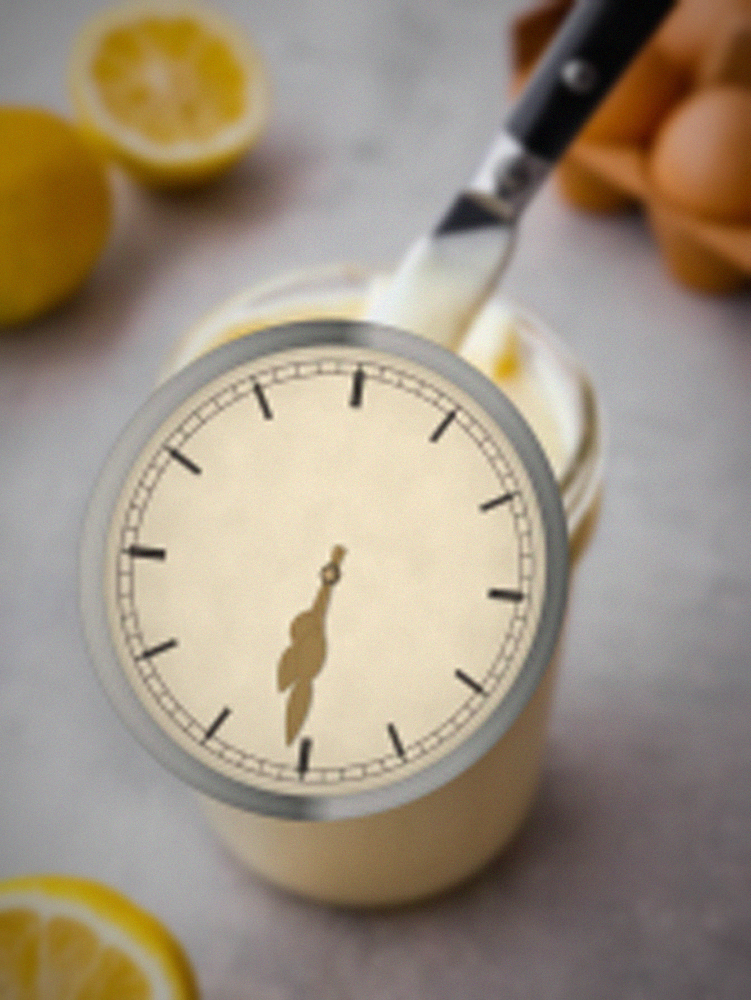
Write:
6,31
